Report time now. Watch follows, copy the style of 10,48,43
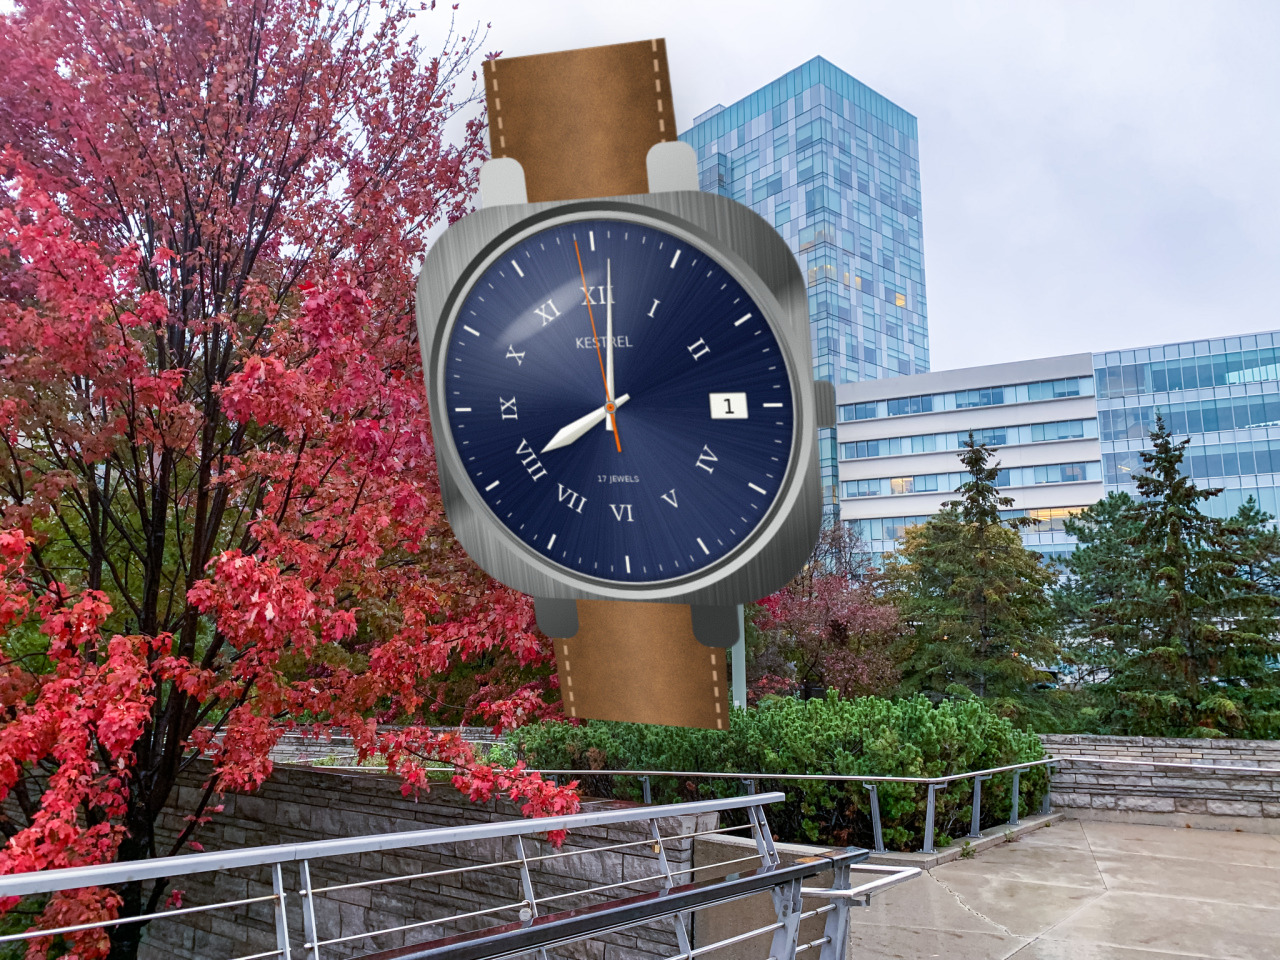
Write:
8,00,59
